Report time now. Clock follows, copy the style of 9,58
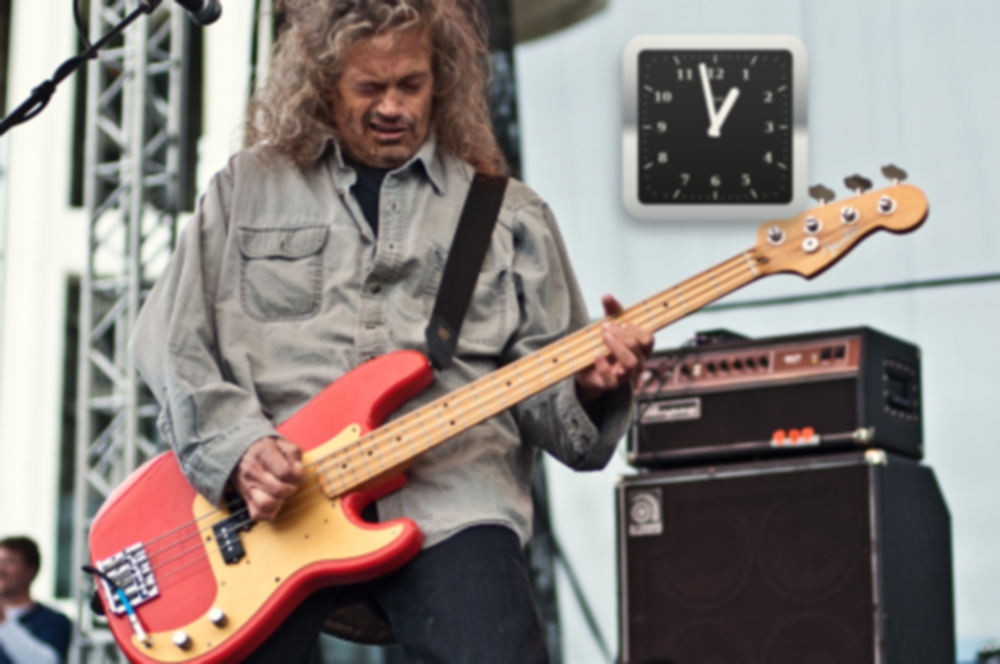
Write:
12,58
